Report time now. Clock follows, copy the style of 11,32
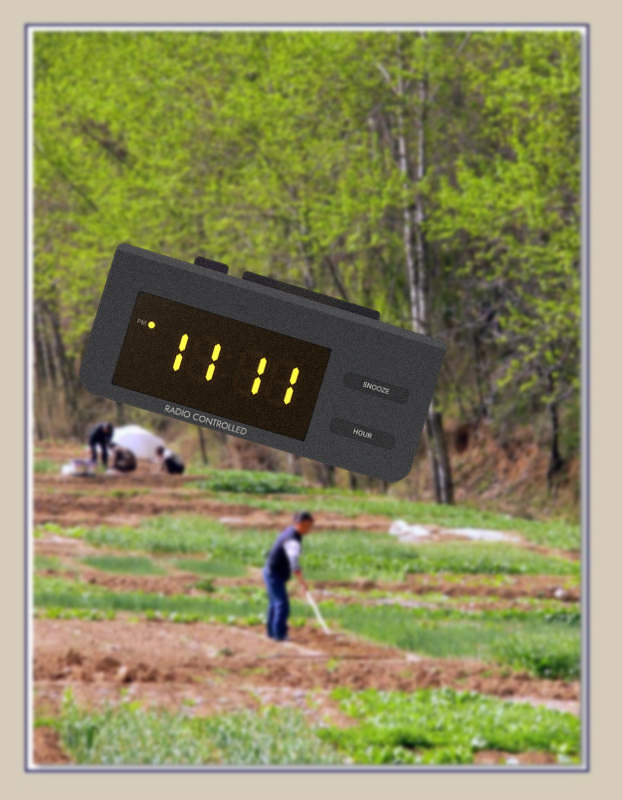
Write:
11,11
